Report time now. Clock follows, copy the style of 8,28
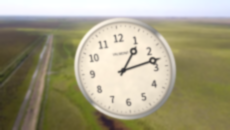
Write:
1,13
